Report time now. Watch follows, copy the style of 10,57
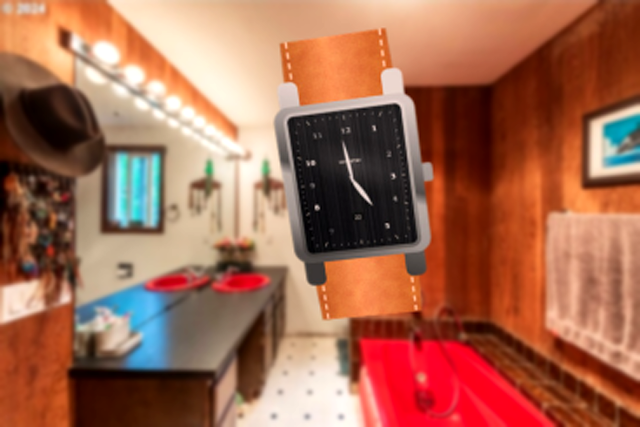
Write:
4,59
